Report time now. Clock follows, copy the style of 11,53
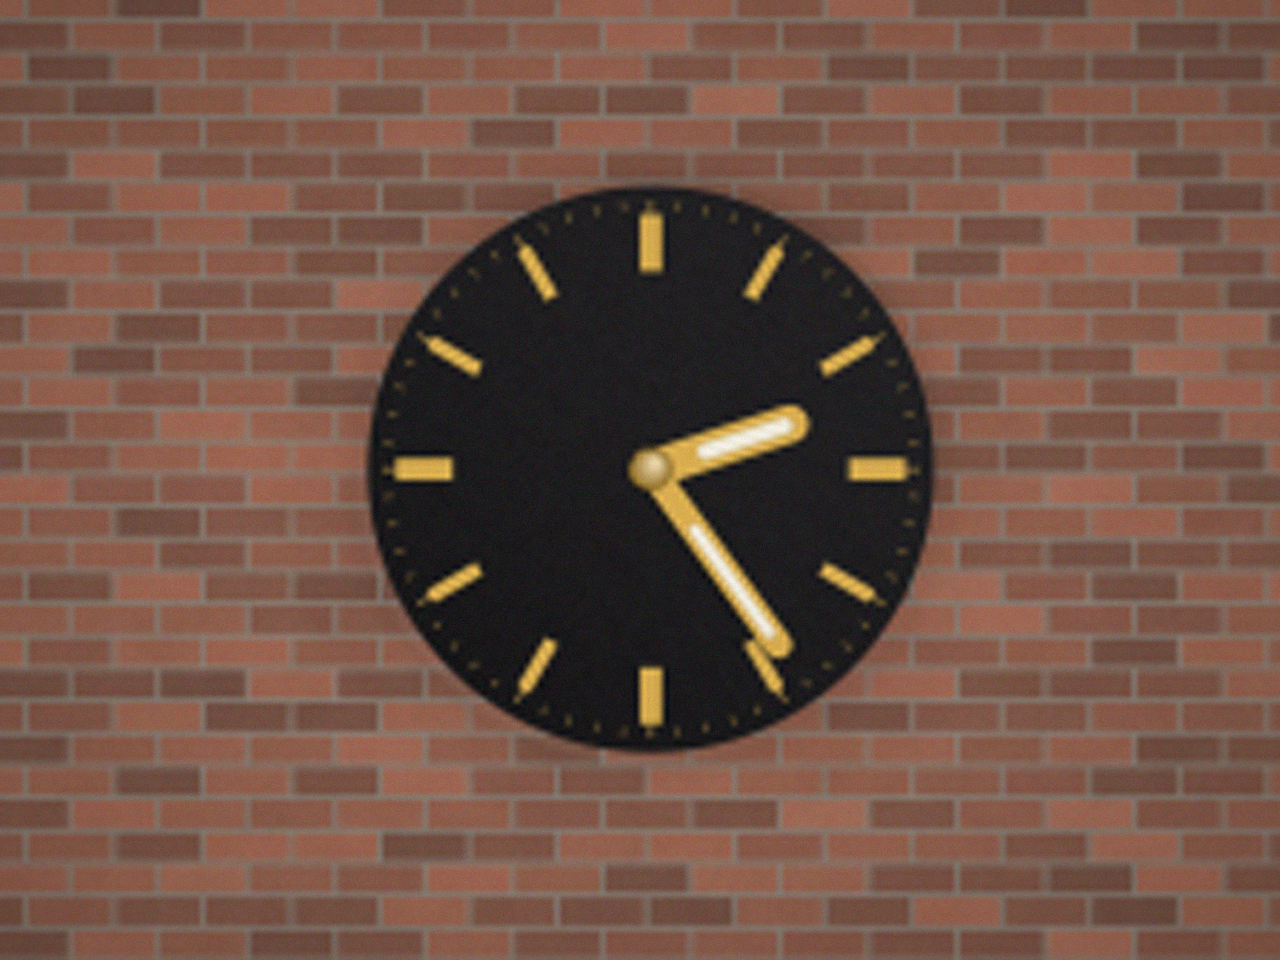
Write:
2,24
